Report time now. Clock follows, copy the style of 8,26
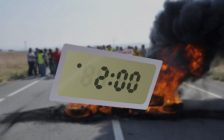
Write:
2,00
